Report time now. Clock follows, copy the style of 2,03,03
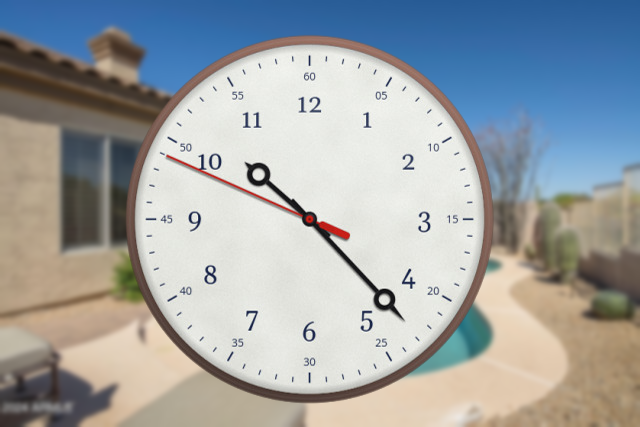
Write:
10,22,49
